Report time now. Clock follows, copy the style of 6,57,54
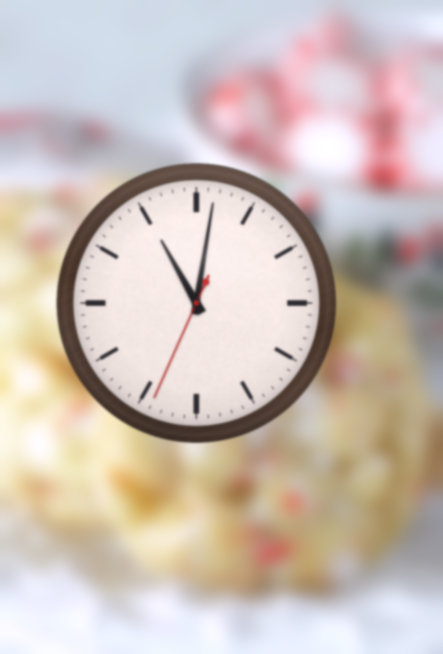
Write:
11,01,34
